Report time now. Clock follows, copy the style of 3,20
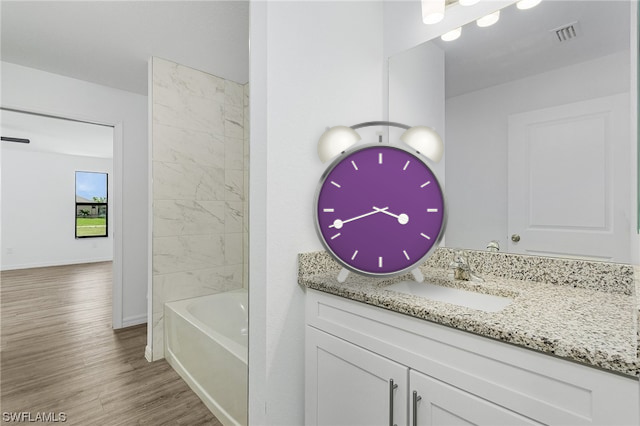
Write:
3,42
